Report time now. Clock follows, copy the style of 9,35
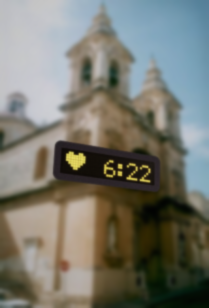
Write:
6,22
